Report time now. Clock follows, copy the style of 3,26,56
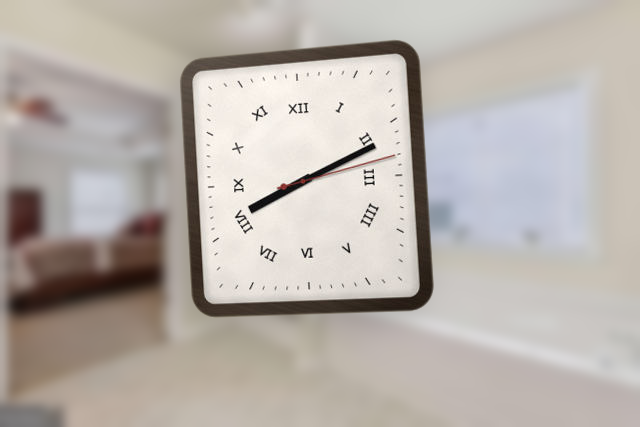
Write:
8,11,13
